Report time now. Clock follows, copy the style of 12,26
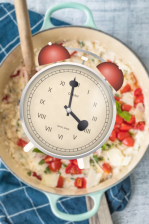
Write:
3,59
